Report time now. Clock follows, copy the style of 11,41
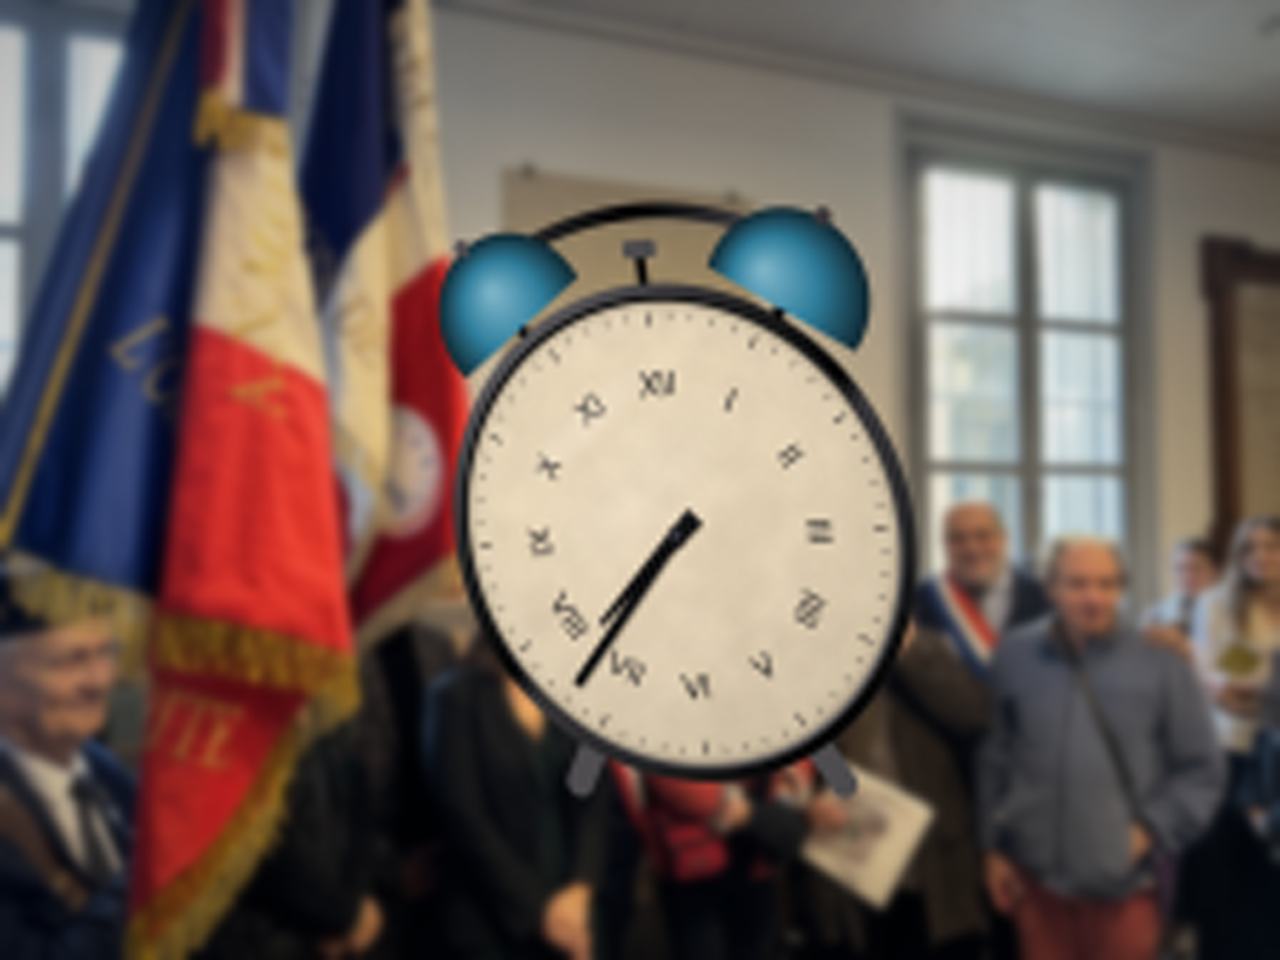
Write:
7,37
